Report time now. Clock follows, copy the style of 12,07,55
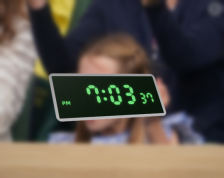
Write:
7,03,37
